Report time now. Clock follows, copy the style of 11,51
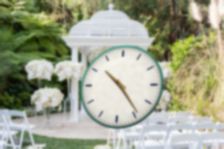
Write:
10,24
